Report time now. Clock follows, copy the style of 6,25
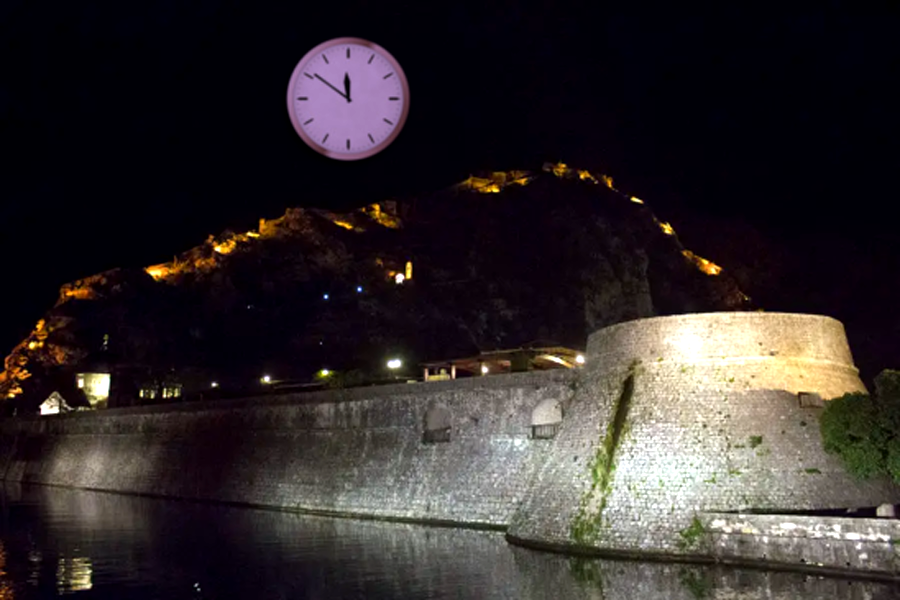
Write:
11,51
